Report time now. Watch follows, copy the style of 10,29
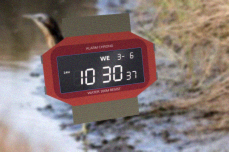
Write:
10,30
